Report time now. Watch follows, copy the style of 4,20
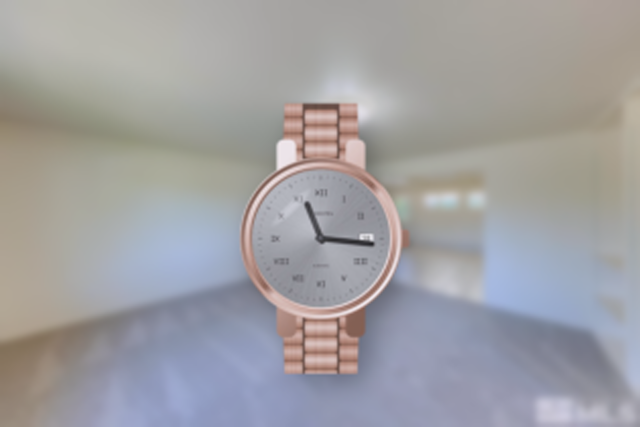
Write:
11,16
